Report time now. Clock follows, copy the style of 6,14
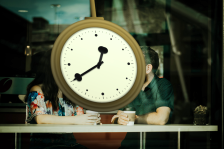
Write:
12,40
